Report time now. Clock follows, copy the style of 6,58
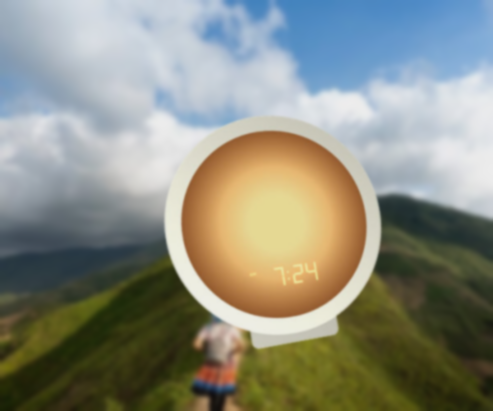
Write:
7,24
